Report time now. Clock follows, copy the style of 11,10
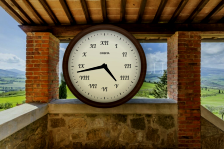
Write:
4,43
